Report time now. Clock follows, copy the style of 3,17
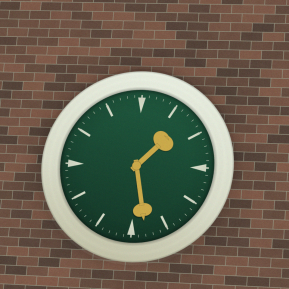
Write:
1,28
